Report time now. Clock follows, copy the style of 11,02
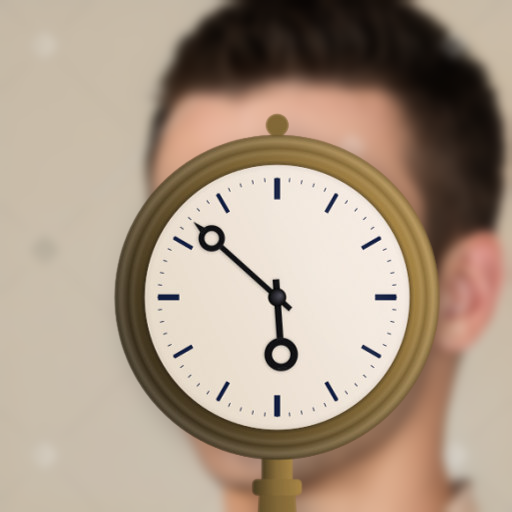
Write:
5,52
